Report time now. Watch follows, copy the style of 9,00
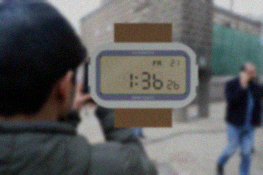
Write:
1,36
